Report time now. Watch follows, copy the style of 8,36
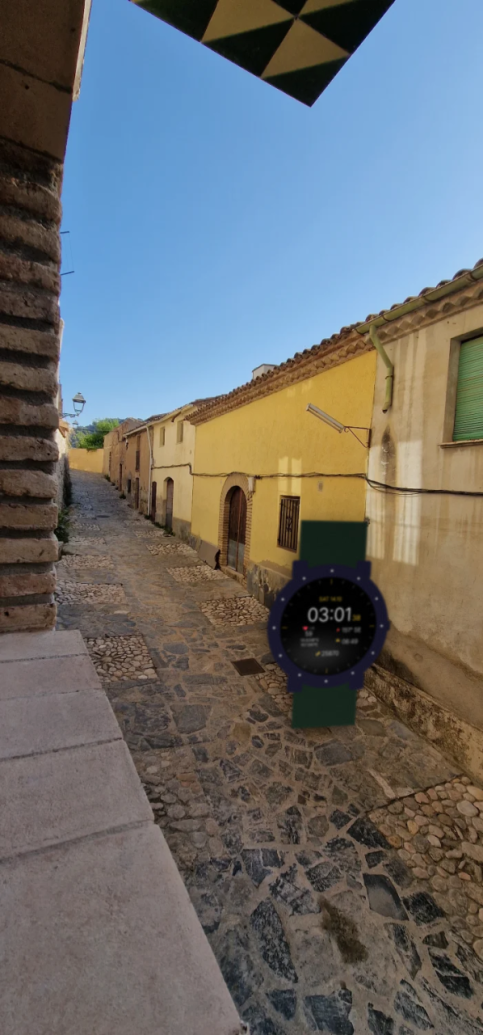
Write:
3,01
